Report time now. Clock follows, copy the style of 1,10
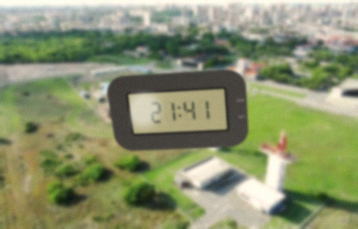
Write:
21,41
